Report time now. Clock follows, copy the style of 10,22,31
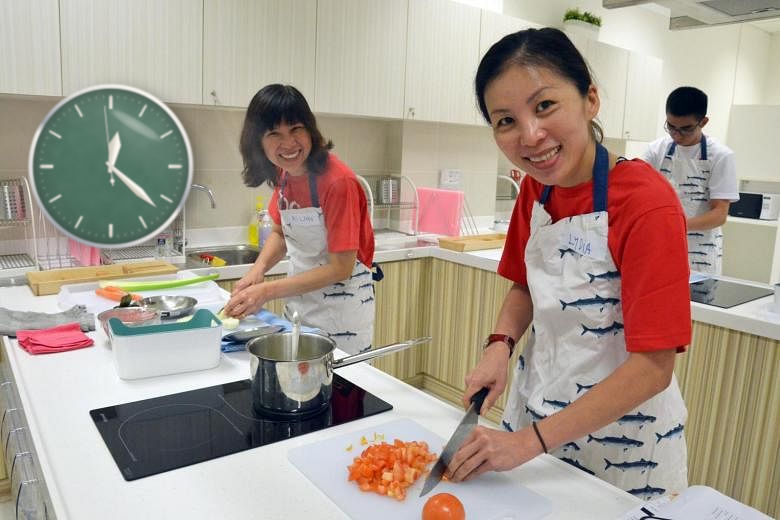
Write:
12,21,59
